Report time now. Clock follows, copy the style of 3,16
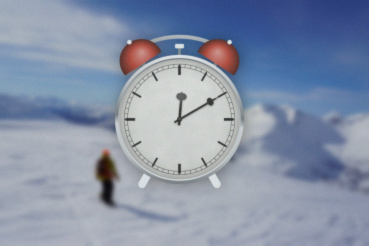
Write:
12,10
